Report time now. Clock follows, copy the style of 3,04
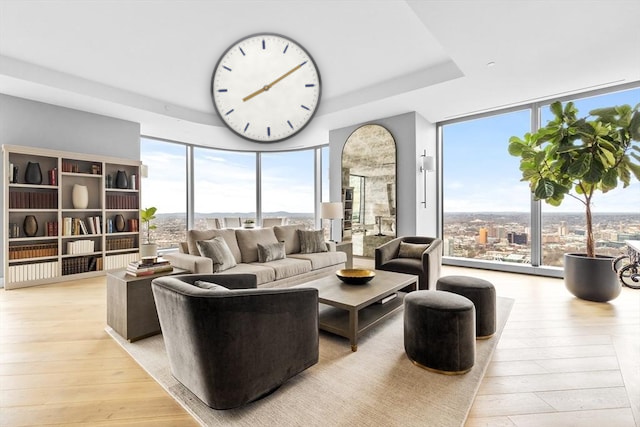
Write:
8,10
